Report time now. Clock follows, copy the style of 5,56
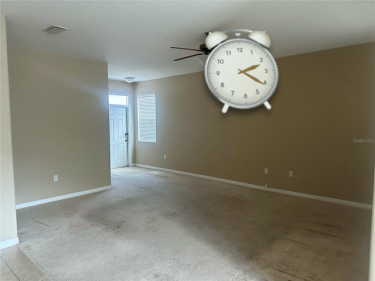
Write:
2,21
